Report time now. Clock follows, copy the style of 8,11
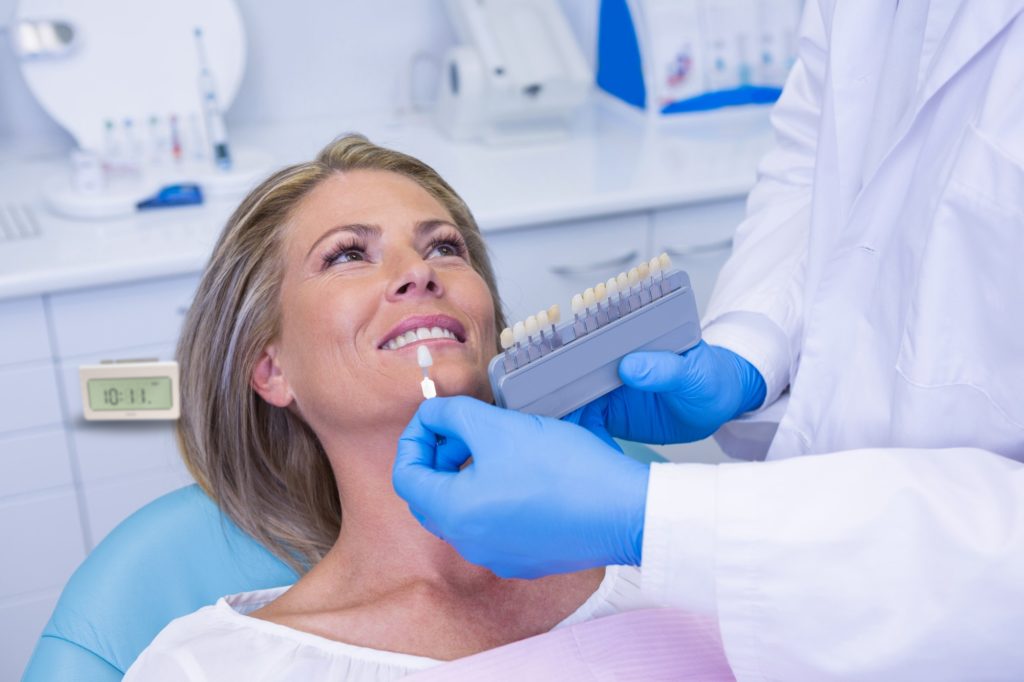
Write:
10,11
